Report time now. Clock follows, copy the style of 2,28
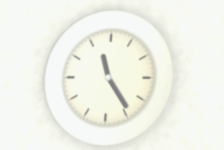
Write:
11,24
